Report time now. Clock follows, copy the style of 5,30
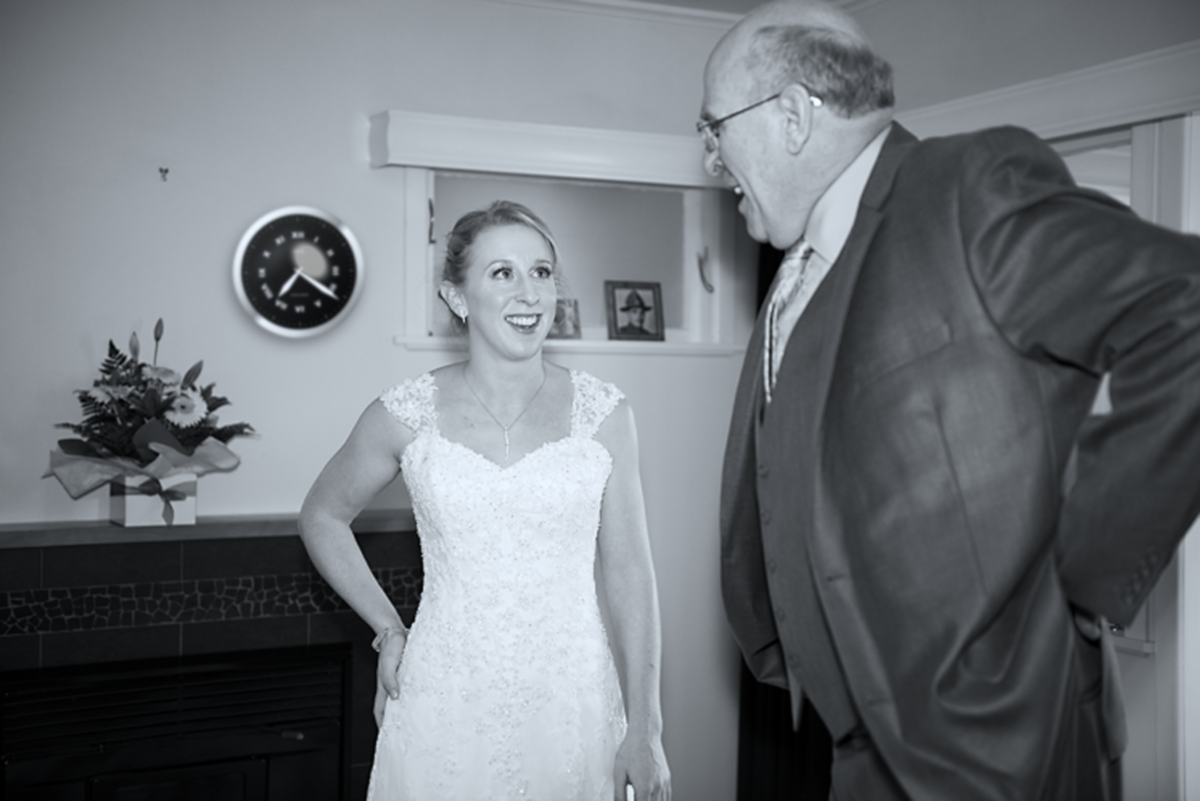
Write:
7,21
